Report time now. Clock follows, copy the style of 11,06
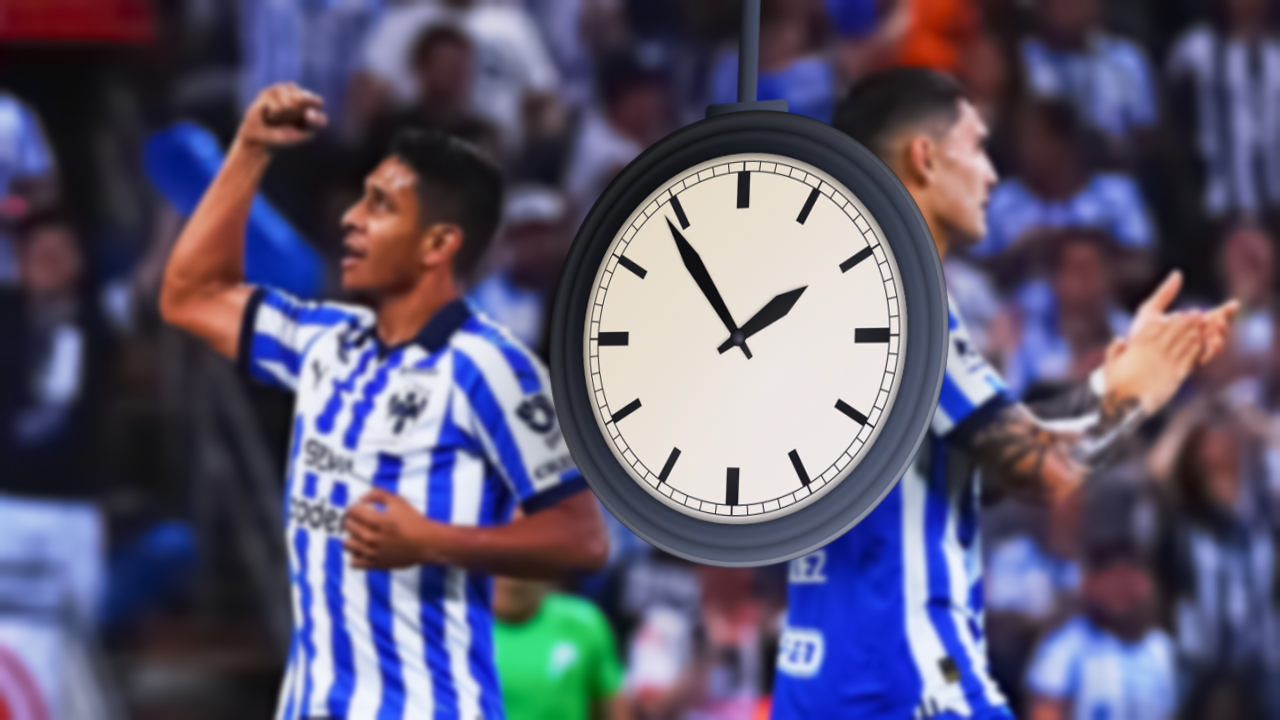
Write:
1,54
